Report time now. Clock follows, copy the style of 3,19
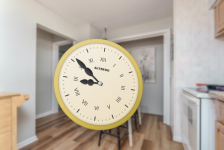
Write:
8,51
